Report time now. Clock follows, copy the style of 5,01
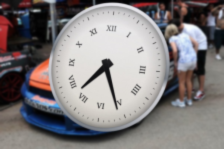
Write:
7,26
